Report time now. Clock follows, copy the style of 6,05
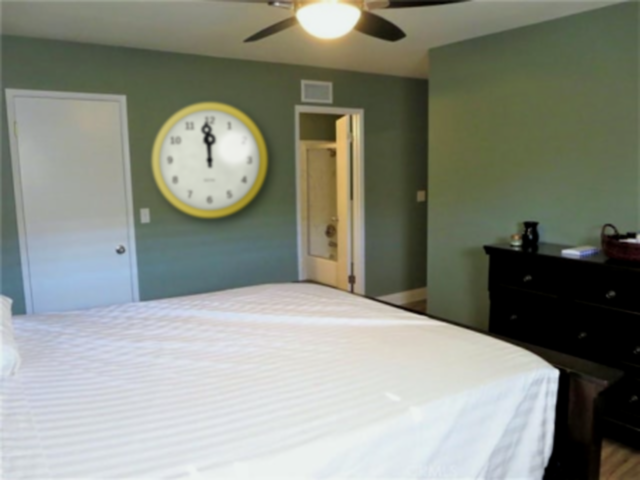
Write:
11,59
